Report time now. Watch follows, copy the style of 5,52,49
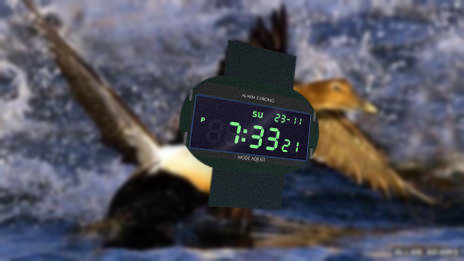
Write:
7,33,21
